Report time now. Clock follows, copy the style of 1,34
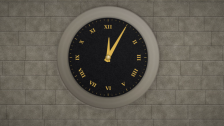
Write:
12,05
